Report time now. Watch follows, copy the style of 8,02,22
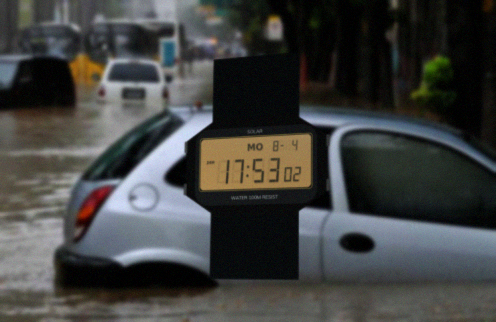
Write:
17,53,02
